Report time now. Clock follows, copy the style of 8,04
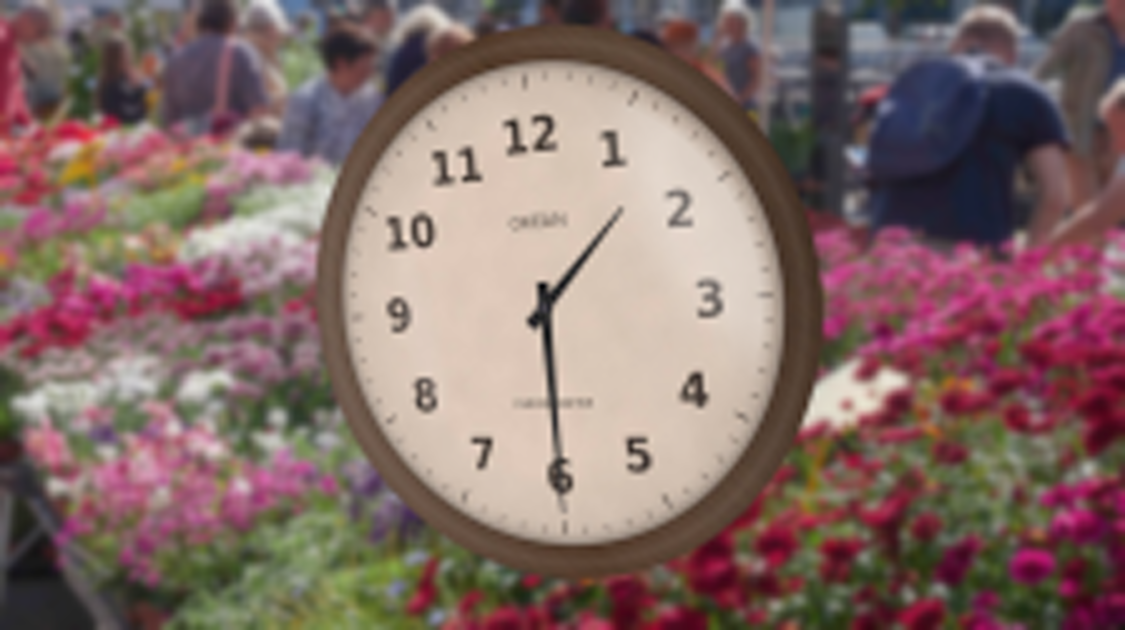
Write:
1,30
